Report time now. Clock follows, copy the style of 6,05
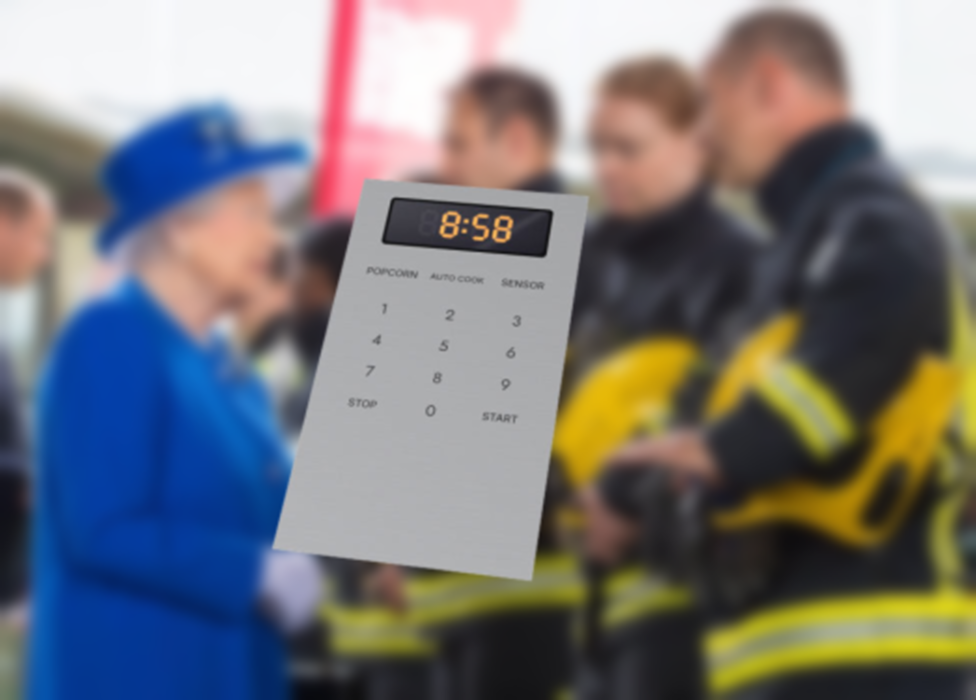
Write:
8,58
